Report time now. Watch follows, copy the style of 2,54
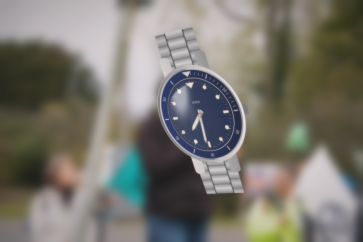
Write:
7,31
